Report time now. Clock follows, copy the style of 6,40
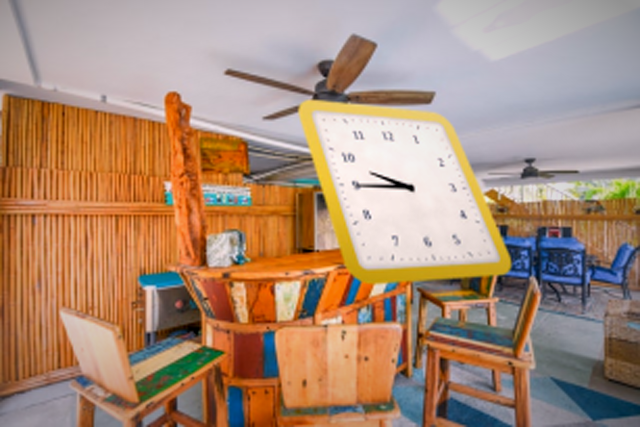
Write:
9,45
